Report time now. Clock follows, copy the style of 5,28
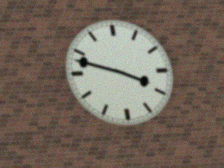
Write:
3,48
